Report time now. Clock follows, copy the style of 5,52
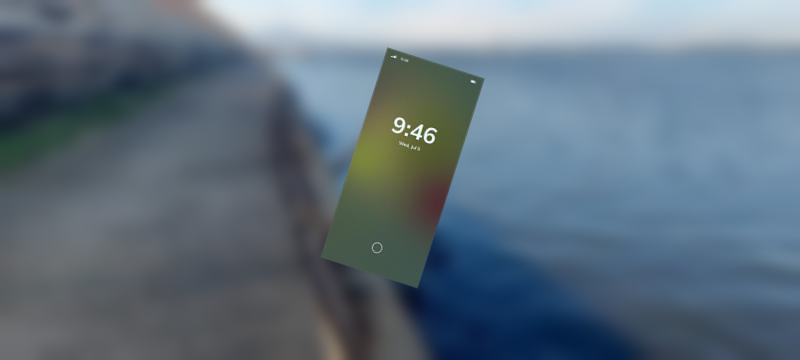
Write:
9,46
